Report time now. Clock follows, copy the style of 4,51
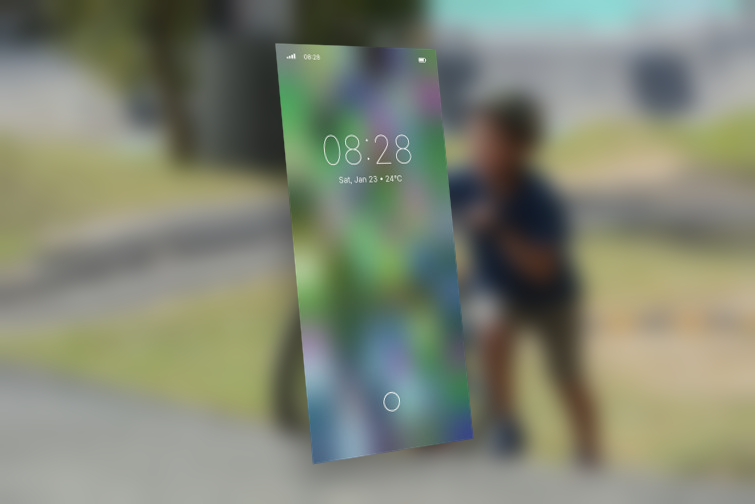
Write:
8,28
